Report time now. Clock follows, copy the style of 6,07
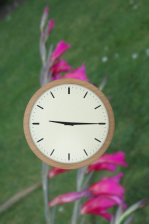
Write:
9,15
